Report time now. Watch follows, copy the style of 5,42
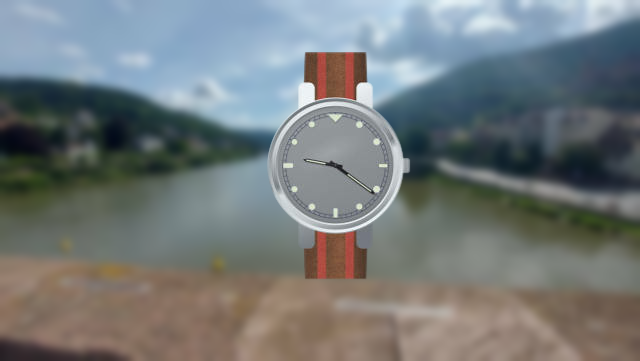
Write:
9,21
